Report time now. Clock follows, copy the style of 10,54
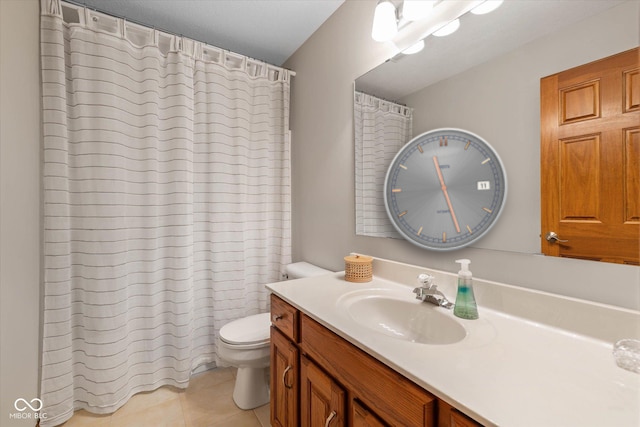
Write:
11,27
